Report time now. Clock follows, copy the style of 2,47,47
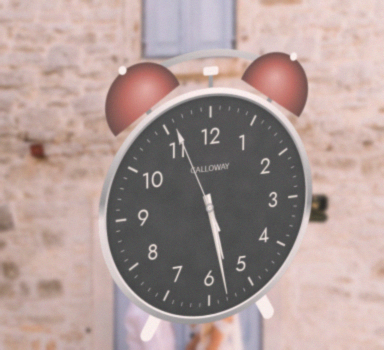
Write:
5,27,56
